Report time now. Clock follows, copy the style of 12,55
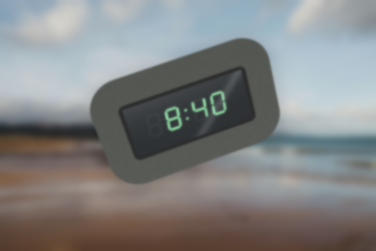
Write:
8,40
